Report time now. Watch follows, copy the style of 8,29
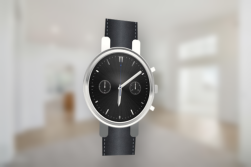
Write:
6,09
